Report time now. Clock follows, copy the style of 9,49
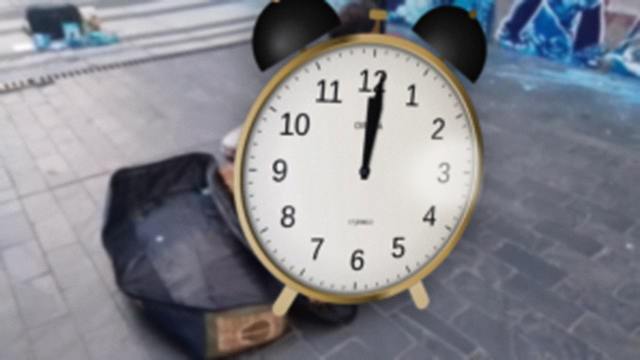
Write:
12,01
